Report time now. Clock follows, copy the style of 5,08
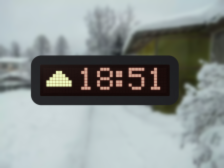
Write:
18,51
